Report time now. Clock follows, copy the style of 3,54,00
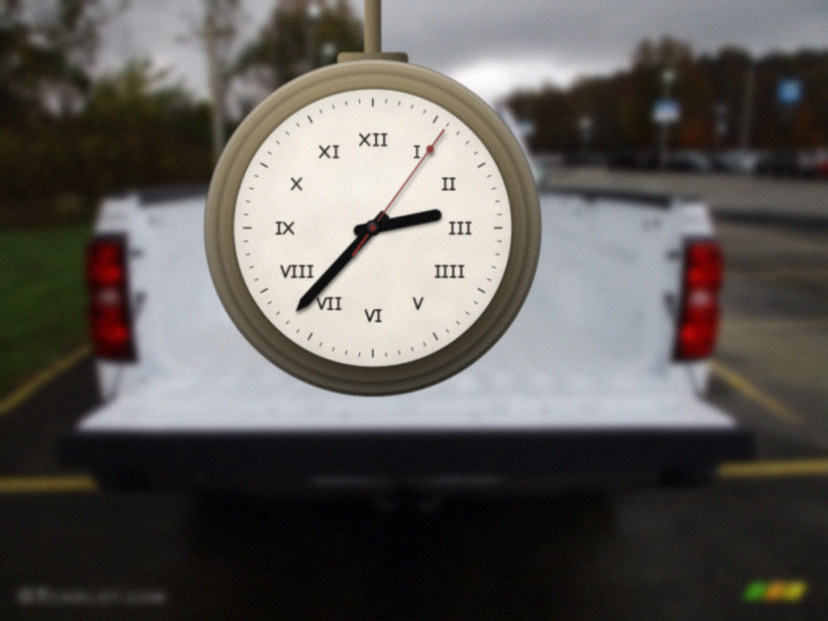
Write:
2,37,06
